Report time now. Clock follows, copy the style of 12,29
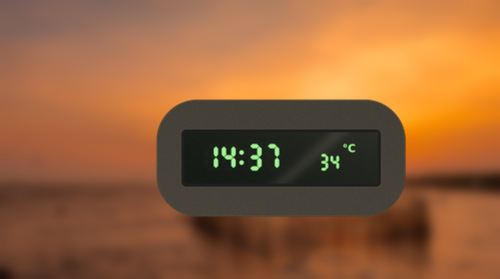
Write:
14,37
